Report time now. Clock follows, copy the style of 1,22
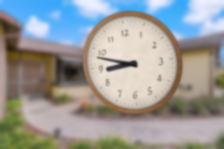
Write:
8,48
